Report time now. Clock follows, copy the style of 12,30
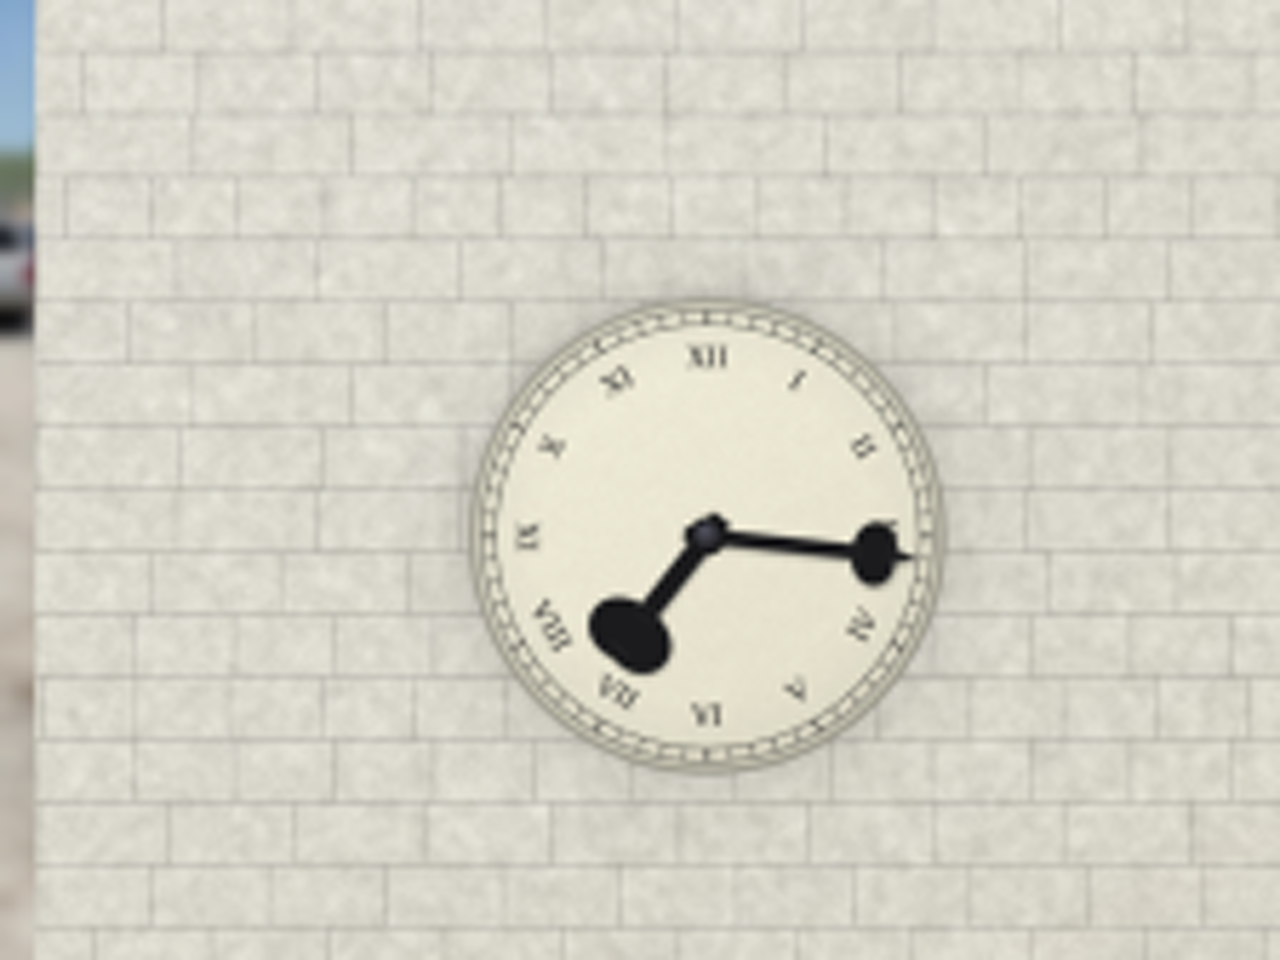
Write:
7,16
